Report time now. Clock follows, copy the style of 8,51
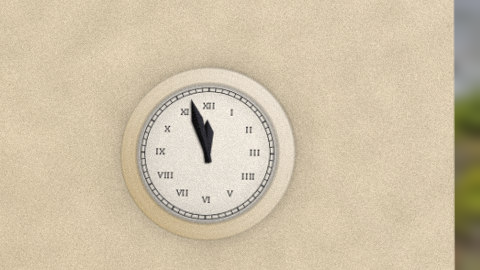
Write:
11,57
